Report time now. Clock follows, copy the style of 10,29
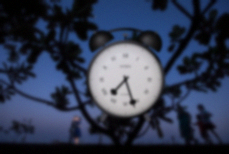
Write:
7,27
